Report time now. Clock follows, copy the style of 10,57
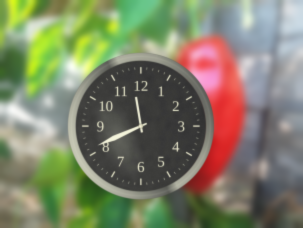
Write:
11,41
